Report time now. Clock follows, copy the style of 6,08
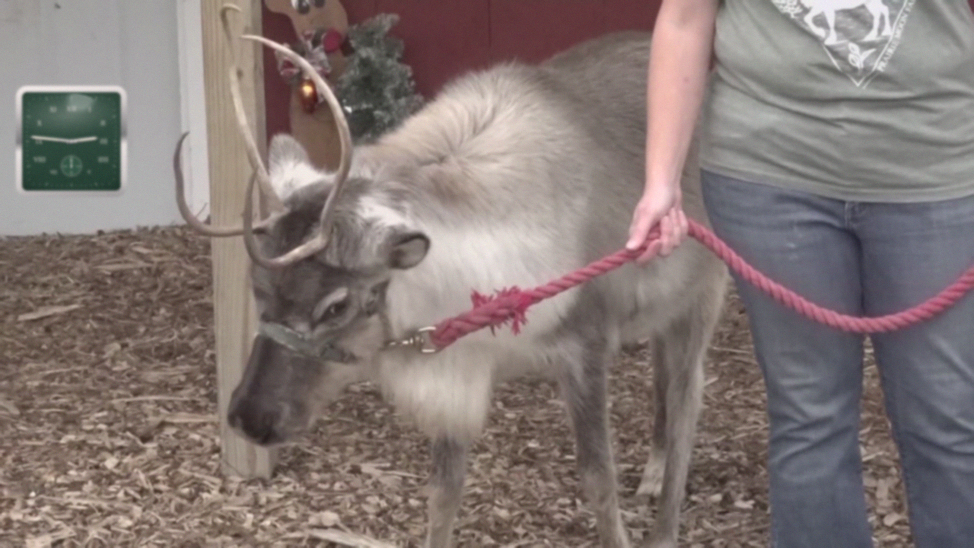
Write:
2,46
